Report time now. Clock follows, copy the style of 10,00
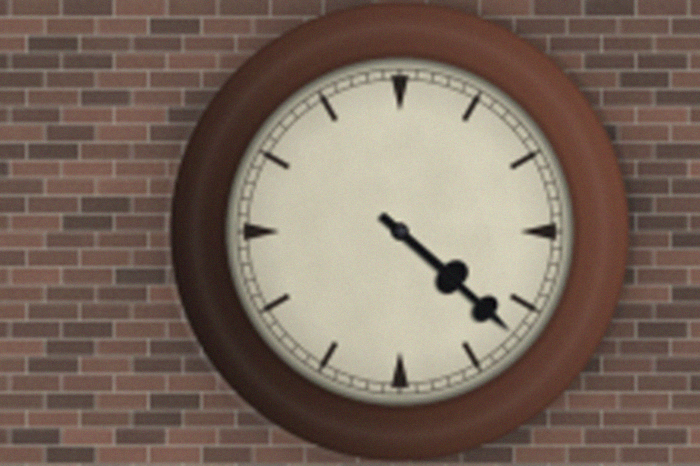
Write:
4,22
